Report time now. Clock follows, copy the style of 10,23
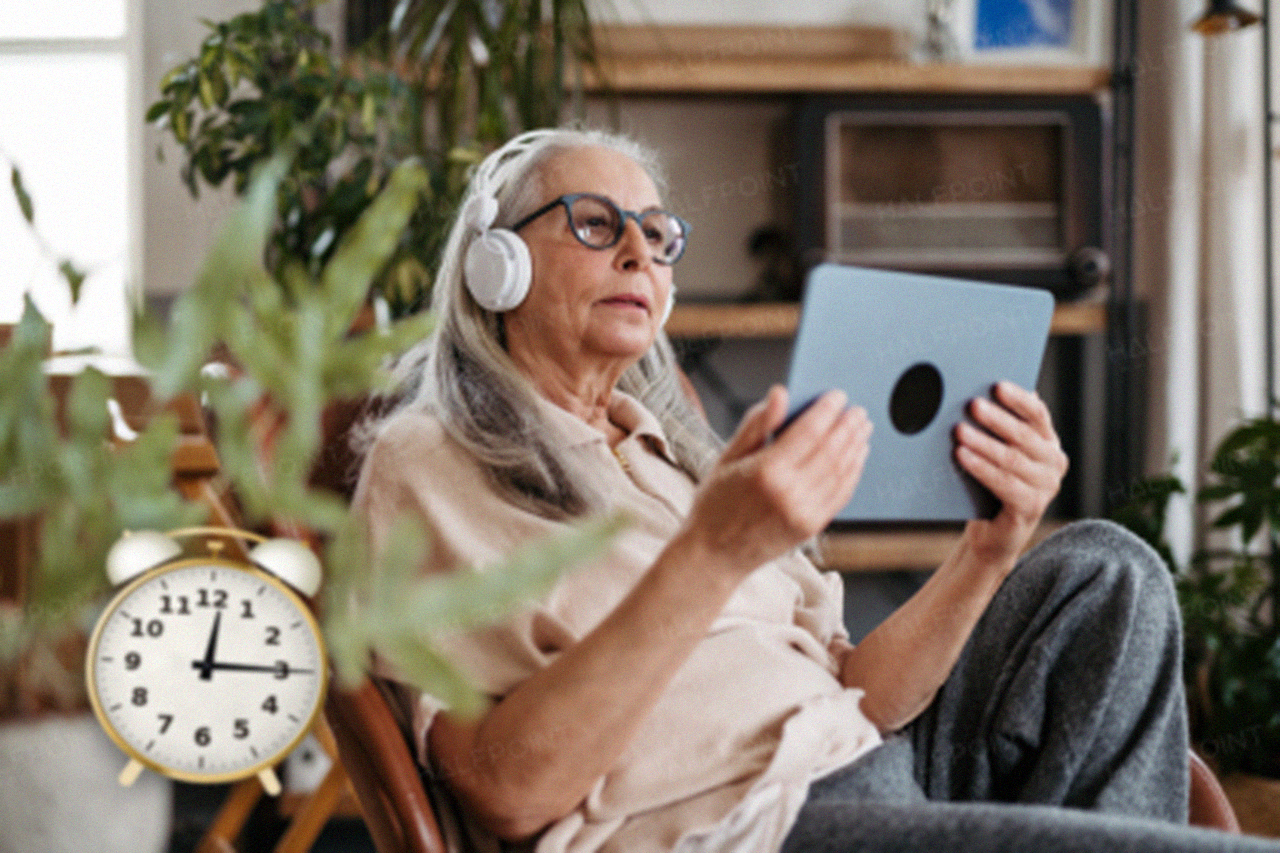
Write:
12,15
